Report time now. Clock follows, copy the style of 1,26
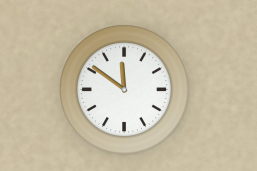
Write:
11,51
